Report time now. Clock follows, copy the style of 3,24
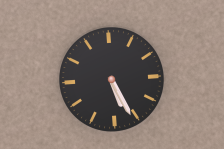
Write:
5,26
